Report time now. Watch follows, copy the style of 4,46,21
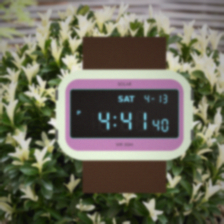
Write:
4,41,40
